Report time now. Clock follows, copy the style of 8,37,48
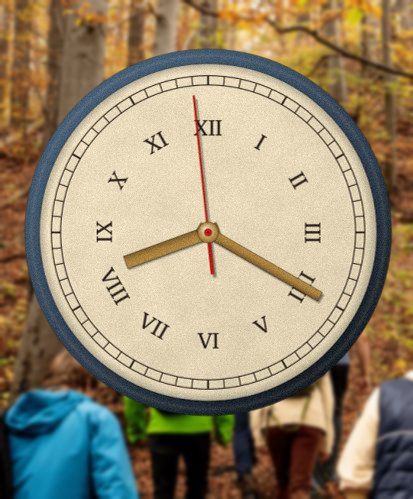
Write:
8,19,59
